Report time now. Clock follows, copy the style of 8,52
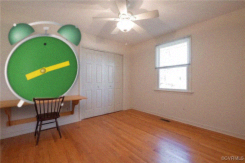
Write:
8,12
